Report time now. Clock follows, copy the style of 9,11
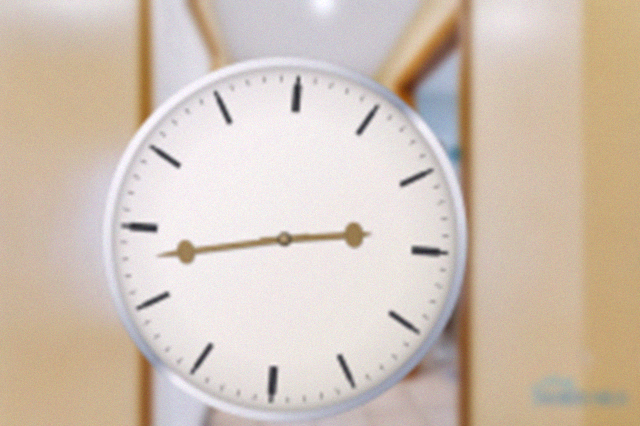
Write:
2,43
